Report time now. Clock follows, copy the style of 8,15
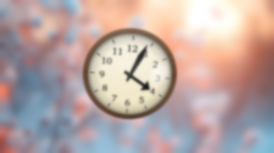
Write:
4,04
